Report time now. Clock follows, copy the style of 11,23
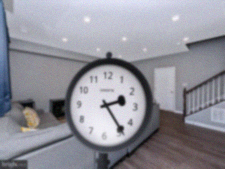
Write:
2,24
